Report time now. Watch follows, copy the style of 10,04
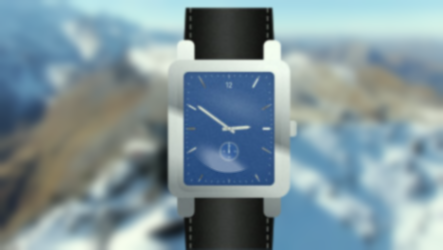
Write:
2,51
